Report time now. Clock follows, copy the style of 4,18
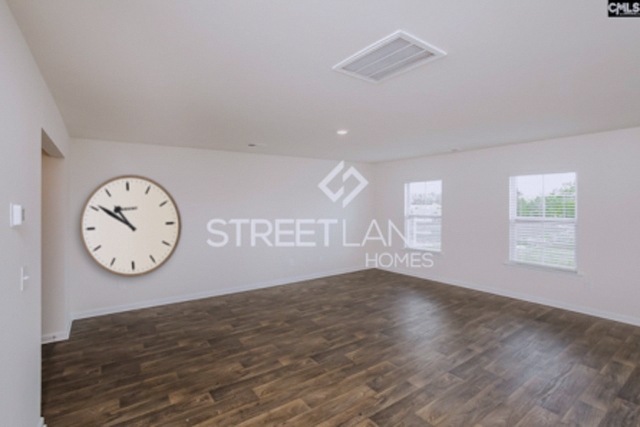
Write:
10,51
